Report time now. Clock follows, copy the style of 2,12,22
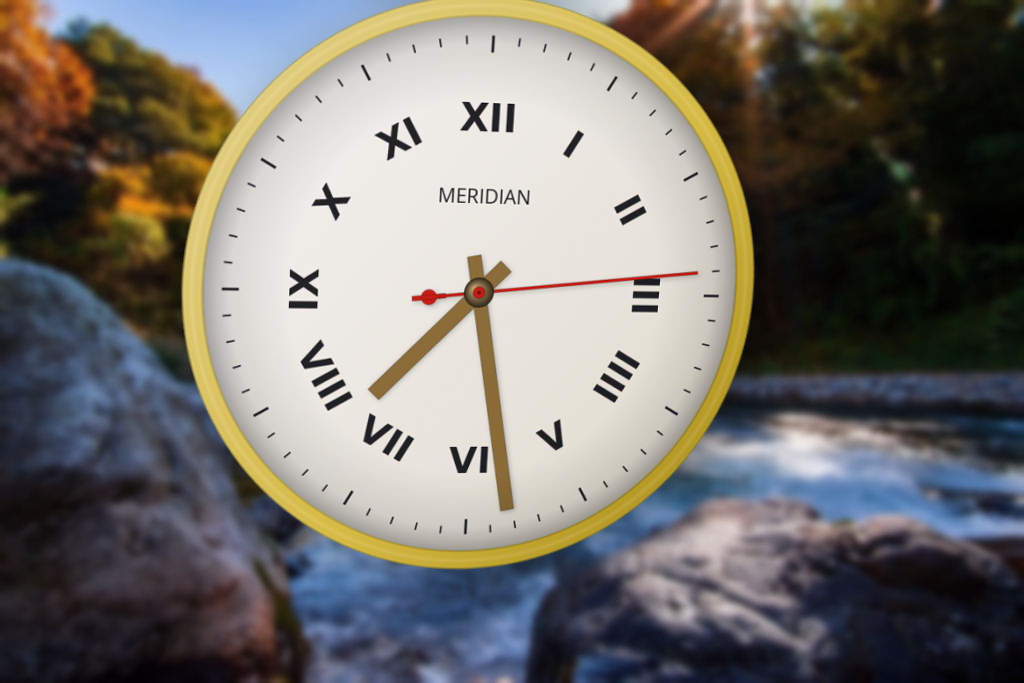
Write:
7,28,14
